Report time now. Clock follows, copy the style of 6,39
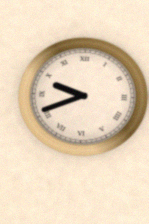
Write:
9,41
